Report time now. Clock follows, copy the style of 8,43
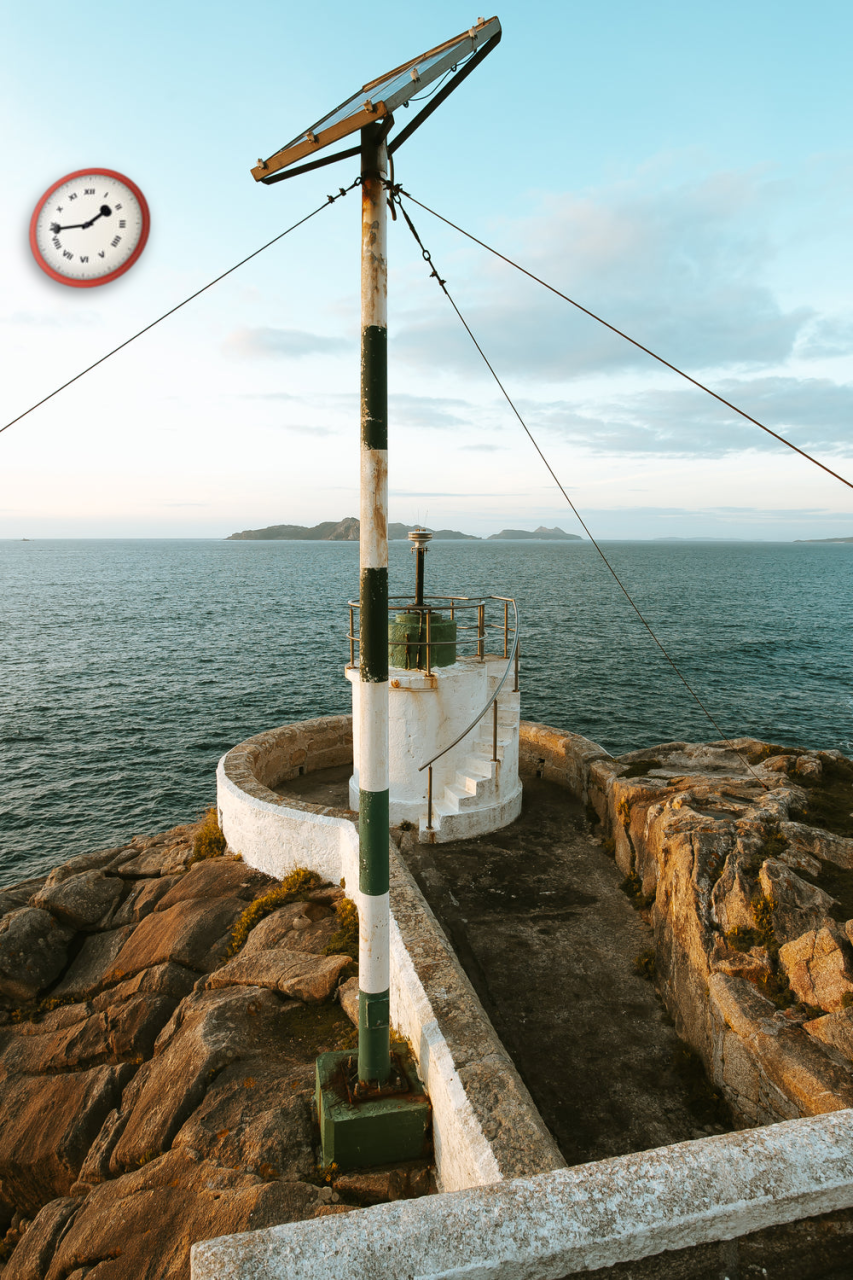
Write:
1,44
